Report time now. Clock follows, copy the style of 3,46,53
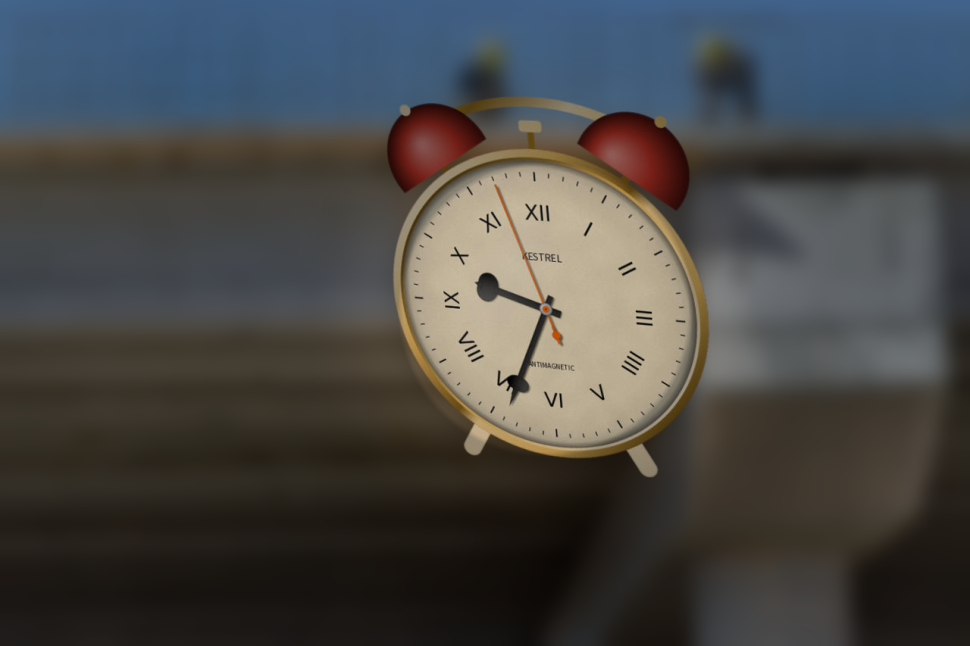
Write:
9,33,57
